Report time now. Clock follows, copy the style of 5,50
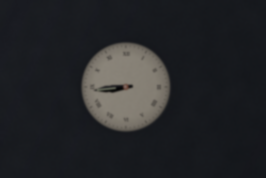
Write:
8,44
